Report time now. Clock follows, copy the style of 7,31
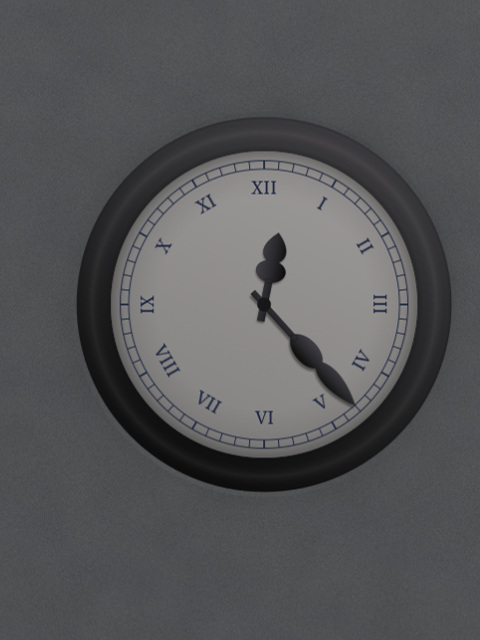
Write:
12,23
